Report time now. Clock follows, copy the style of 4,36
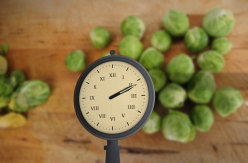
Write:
2,11
